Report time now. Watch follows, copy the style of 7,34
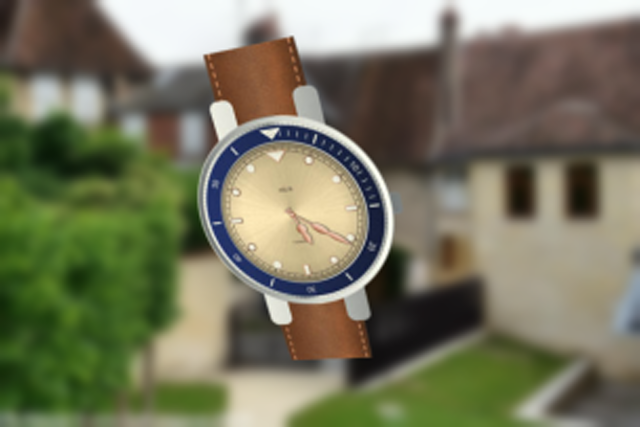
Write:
5,21
